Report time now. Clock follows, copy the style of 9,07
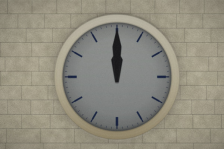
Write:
12,00
